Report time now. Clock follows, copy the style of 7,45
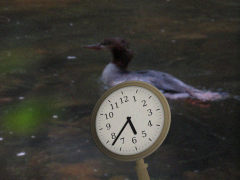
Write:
5,38
